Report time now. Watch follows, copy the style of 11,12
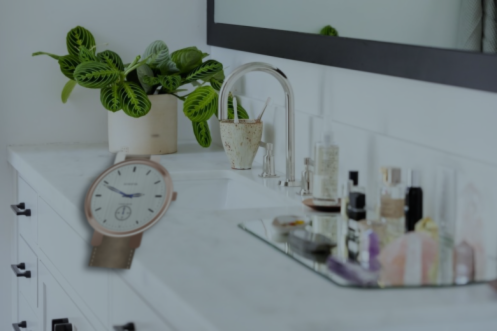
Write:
2,49
